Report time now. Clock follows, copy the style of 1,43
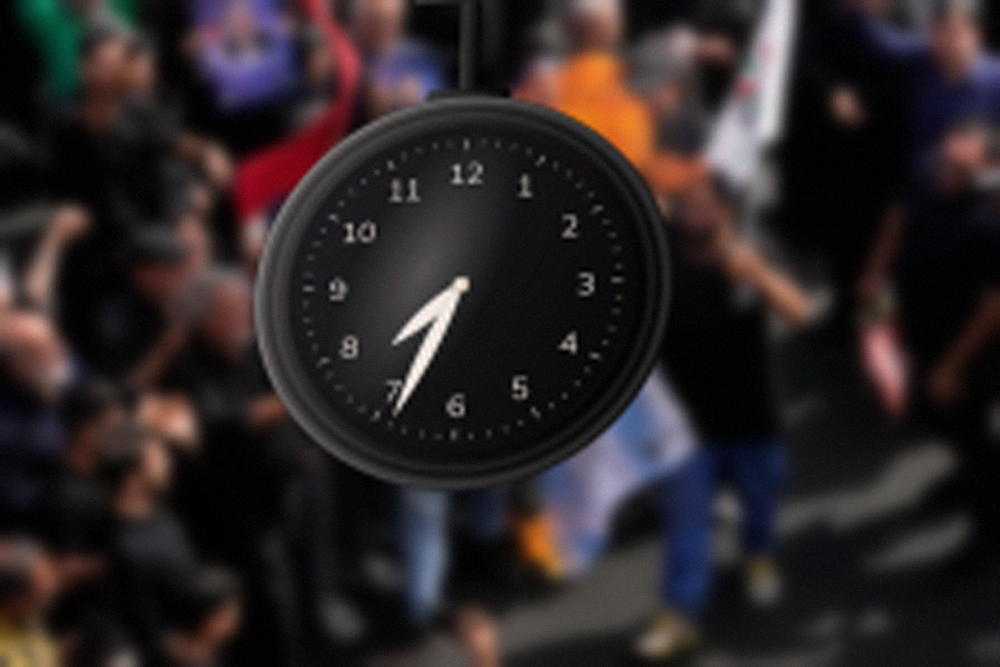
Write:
7,34
